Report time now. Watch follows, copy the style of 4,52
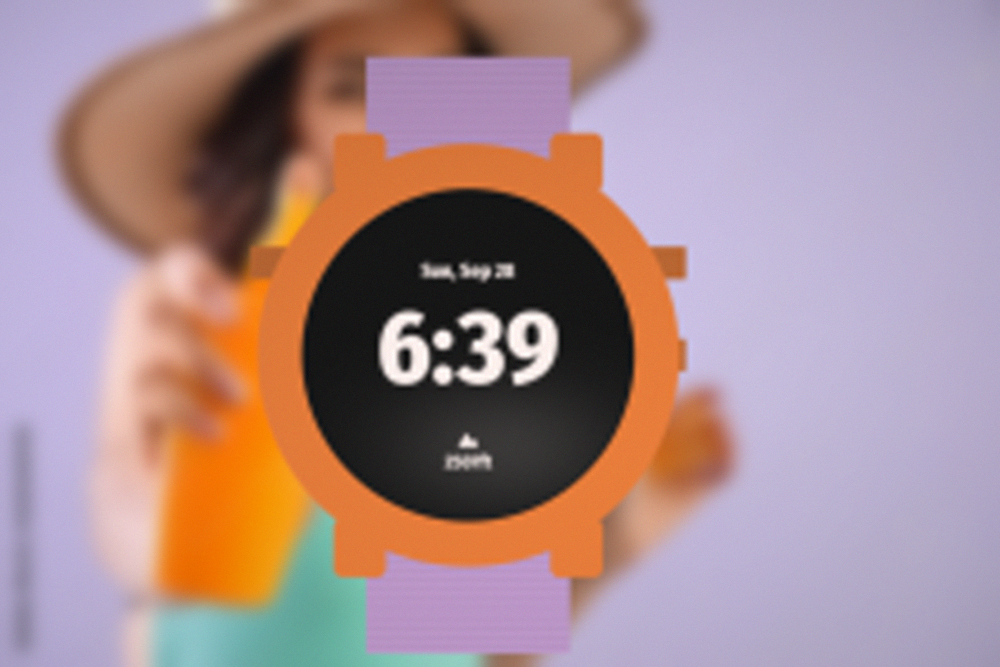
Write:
6,39
